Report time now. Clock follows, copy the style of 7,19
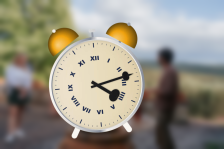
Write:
4,13
